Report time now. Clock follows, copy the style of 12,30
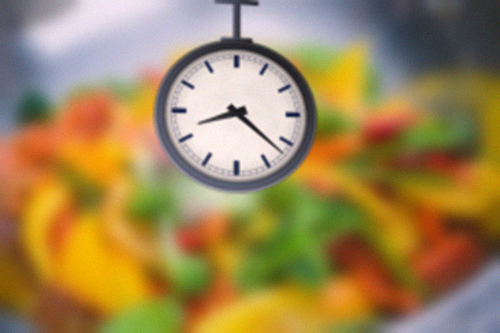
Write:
8,22
